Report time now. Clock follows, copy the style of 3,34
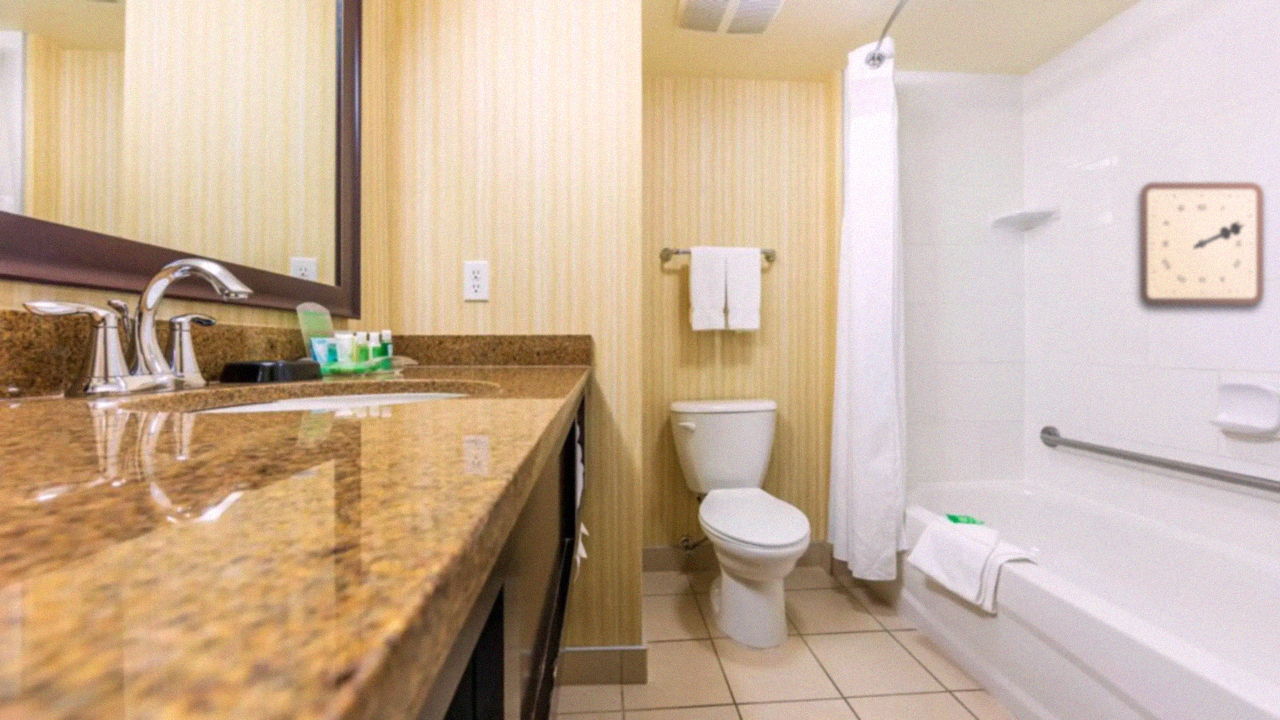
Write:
2,11
